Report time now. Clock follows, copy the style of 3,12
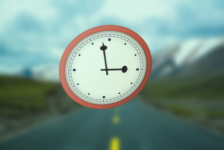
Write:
2,58
